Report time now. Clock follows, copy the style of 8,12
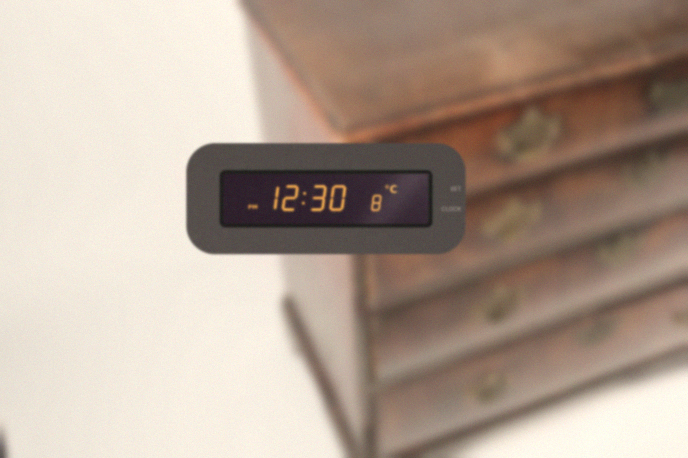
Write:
12,30
